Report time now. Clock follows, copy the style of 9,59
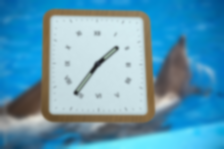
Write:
1,36
